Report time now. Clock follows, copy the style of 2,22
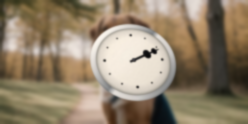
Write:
2,11
